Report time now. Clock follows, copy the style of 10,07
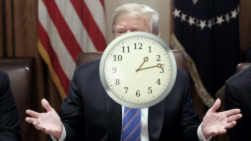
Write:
1,13
